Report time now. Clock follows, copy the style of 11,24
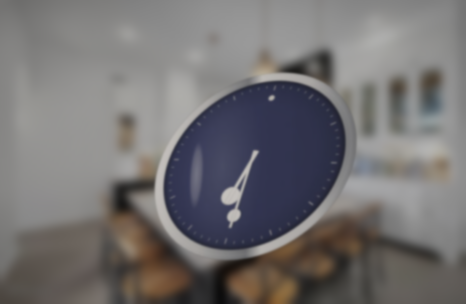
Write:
6,30
